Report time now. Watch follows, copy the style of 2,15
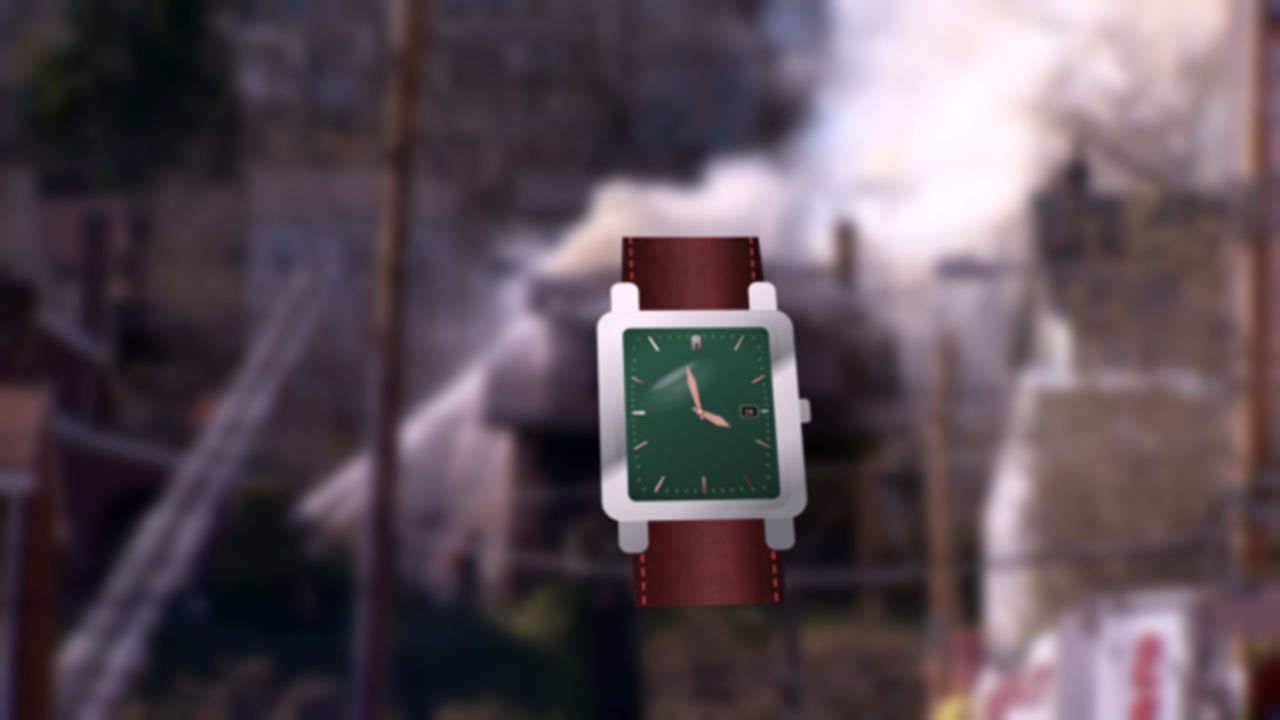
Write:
3,58
